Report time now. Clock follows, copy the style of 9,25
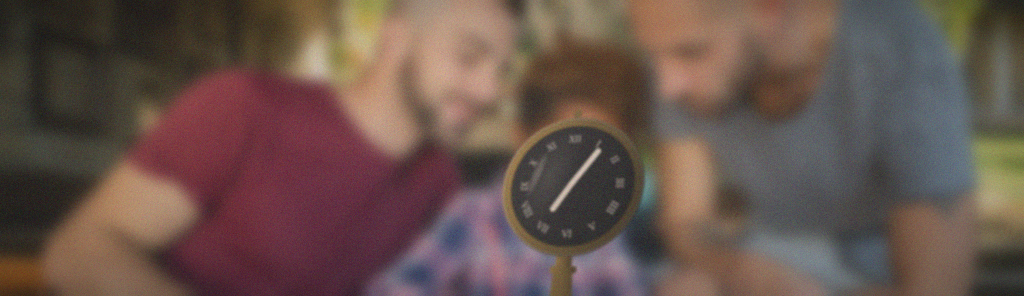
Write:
7,06
